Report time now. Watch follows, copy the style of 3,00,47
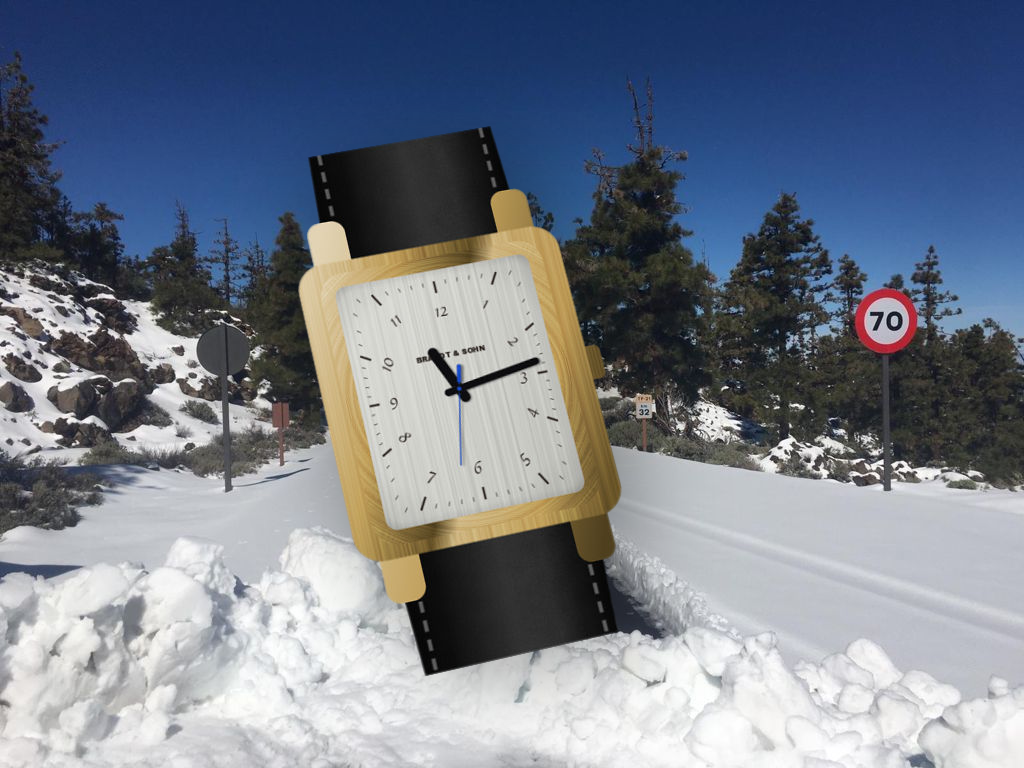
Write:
11,13,32
